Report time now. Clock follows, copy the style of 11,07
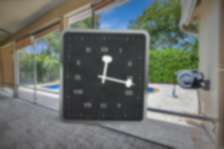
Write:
12,17
